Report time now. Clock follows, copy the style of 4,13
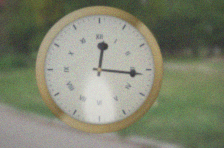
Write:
12,16
